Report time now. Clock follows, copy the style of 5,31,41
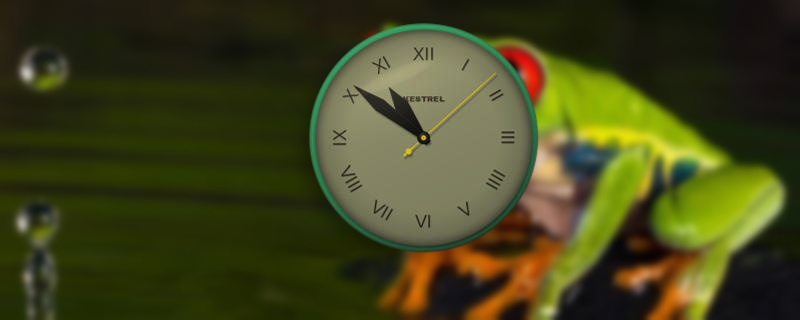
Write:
10,51,08
